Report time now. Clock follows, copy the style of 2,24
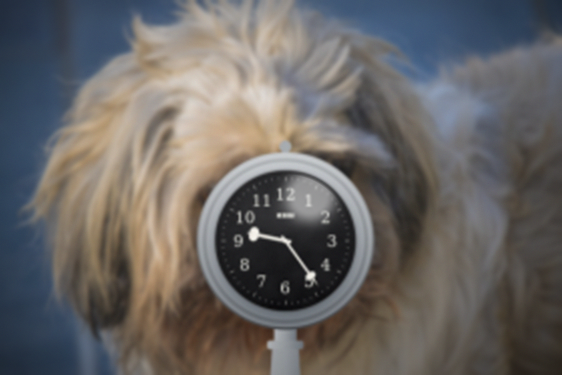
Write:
9,24
